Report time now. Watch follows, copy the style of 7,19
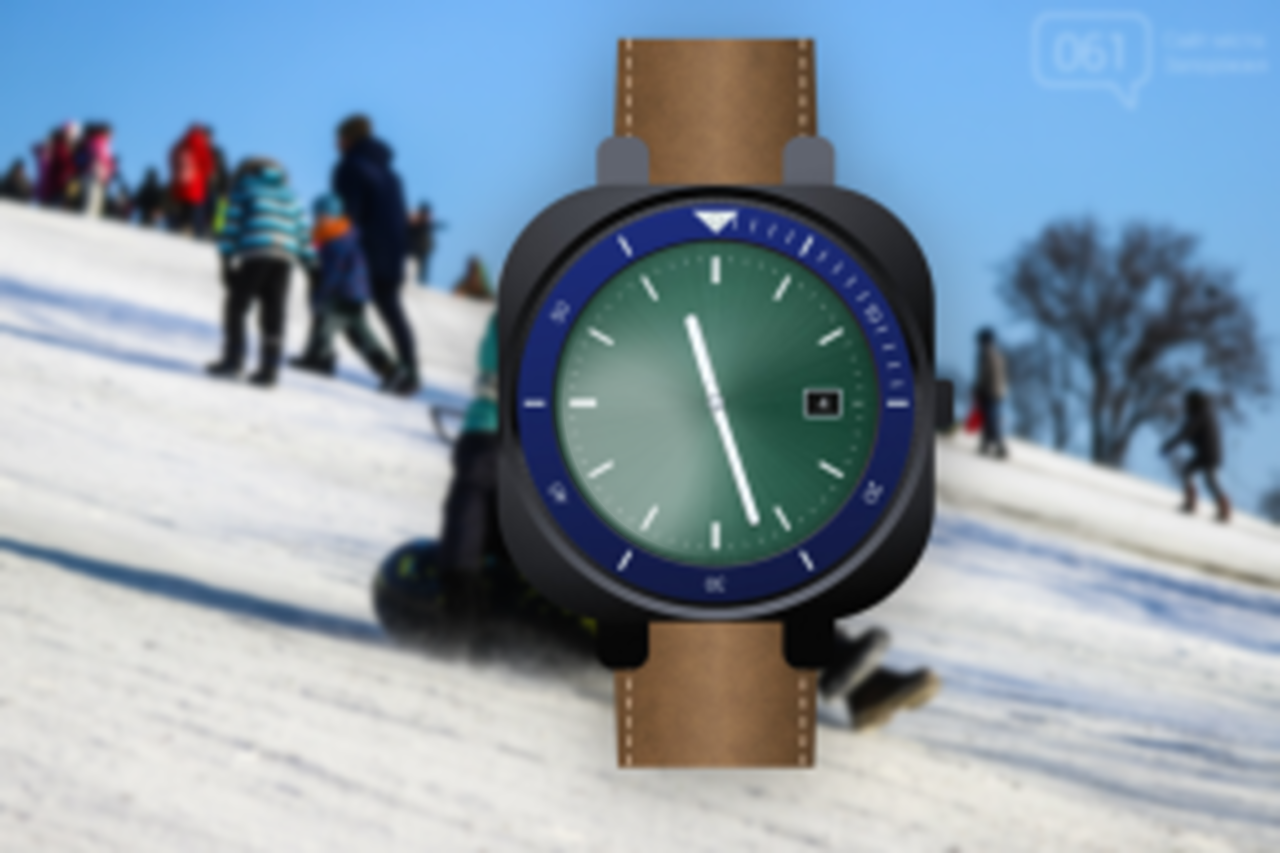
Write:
11,27
